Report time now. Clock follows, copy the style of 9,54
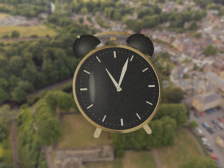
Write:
11,04
